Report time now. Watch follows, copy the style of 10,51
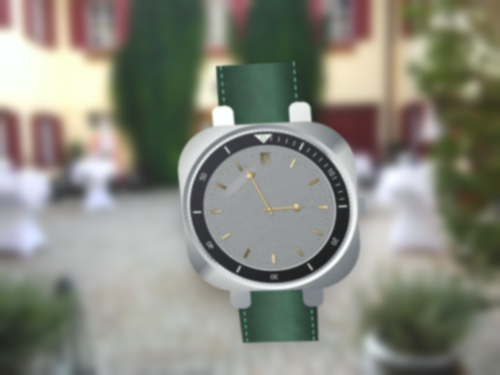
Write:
2,56
